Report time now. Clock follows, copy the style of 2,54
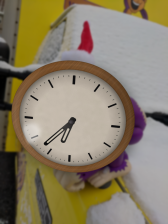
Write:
6,37
